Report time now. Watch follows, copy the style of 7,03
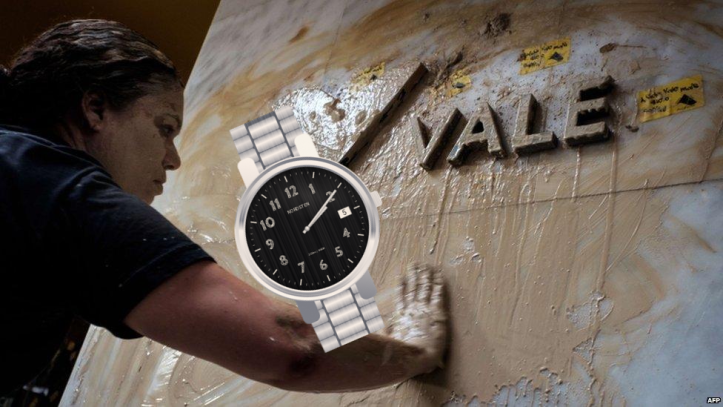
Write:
2,10
